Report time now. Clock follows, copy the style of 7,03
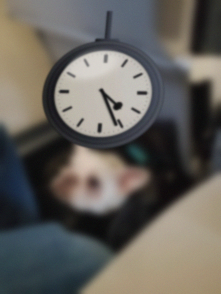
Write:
4,26
